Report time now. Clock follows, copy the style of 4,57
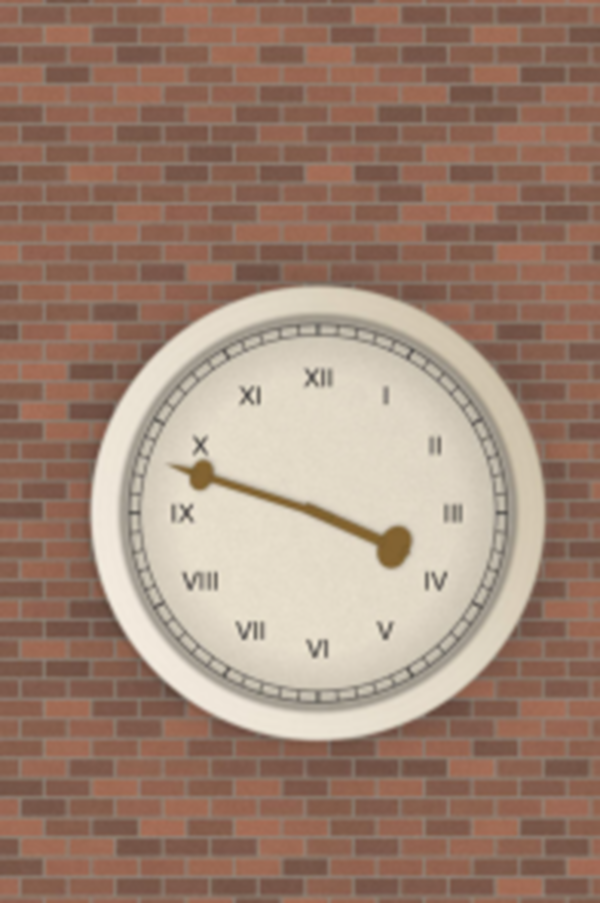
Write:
3,48
